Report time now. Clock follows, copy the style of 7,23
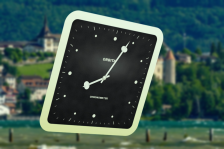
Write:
8,04
